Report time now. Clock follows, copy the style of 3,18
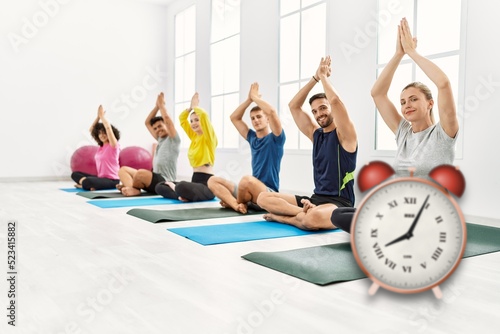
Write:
8,04
